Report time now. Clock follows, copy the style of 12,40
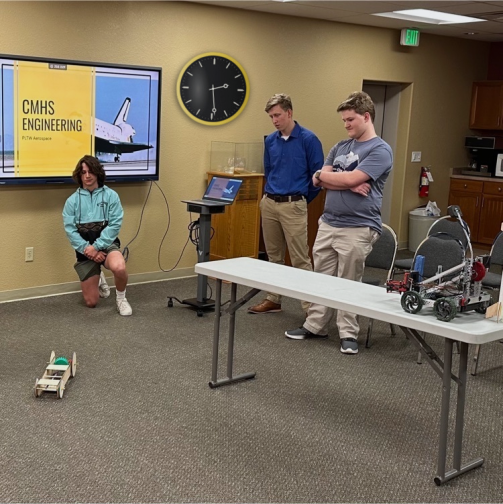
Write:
2,29
